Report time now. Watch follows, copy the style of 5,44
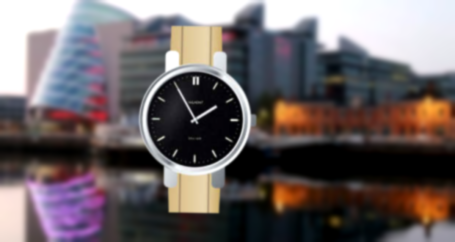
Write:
1,55
